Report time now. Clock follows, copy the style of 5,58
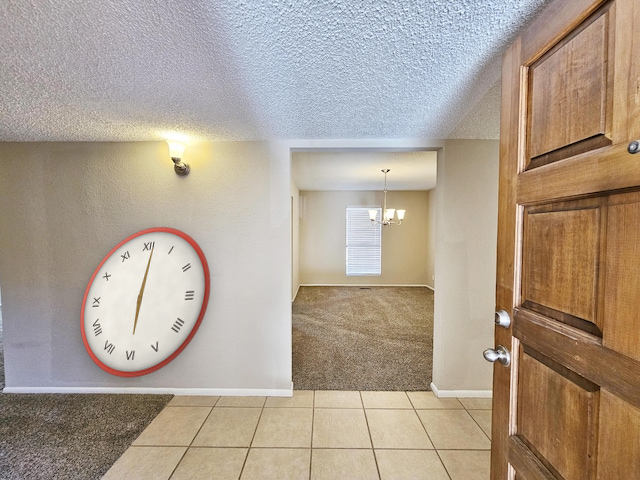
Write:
6,01
